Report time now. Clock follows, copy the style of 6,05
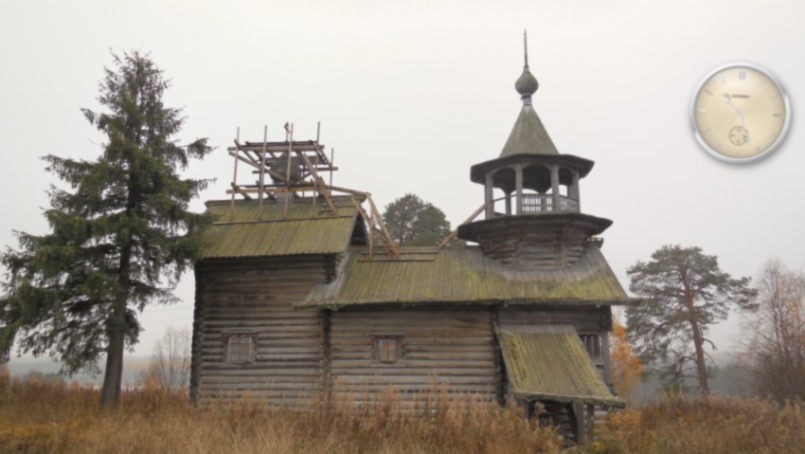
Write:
10,27
